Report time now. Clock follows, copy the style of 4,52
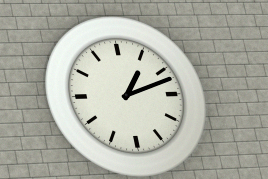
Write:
1,12
